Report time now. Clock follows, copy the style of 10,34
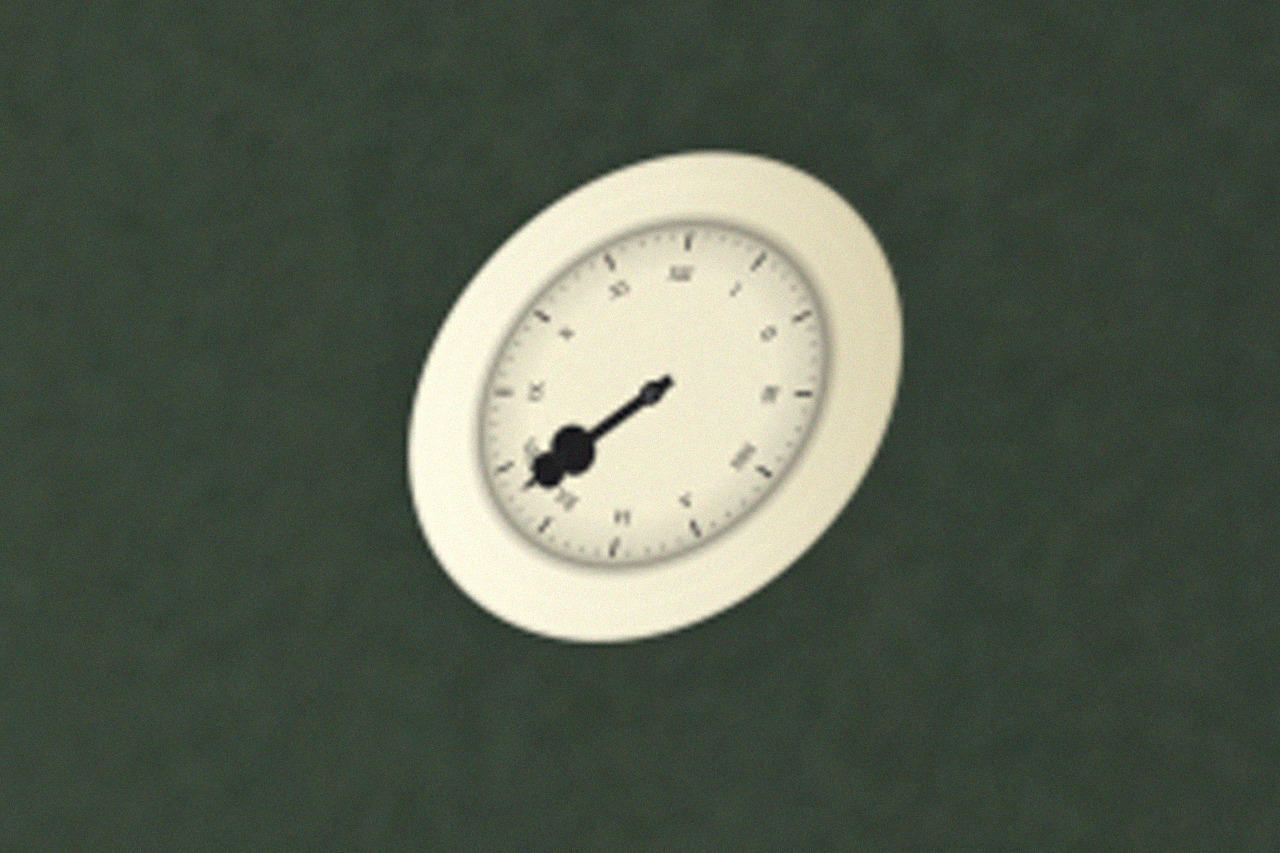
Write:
7,38
